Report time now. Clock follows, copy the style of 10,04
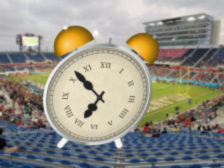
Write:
6,52
